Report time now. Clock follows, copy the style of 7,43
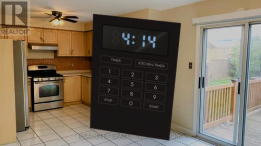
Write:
4,14
